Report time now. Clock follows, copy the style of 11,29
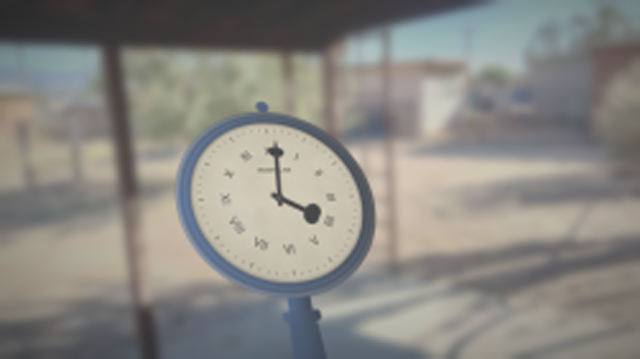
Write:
4,01
